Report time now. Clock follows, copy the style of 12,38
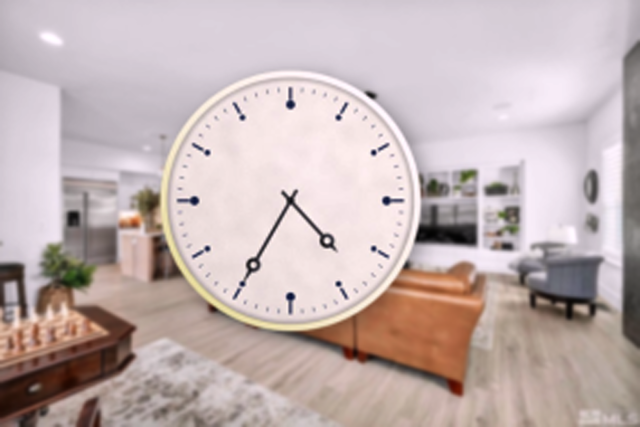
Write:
4,35
